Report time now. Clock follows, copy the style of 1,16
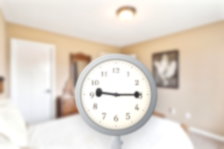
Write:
9,15
